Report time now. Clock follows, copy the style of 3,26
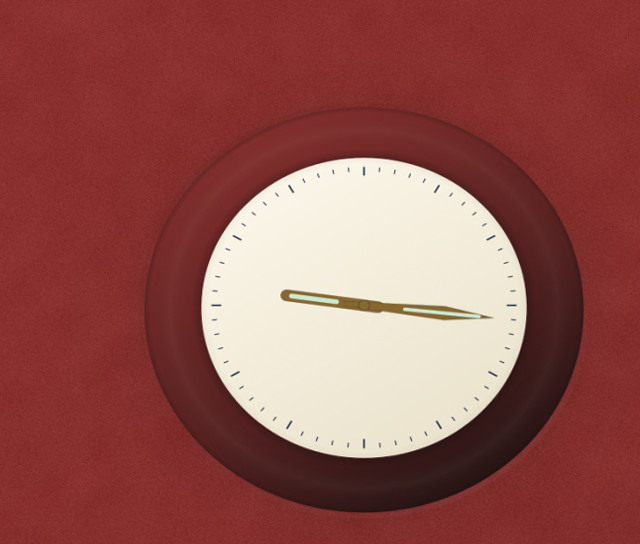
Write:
9,16
